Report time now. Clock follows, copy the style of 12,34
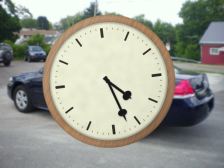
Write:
4,27
